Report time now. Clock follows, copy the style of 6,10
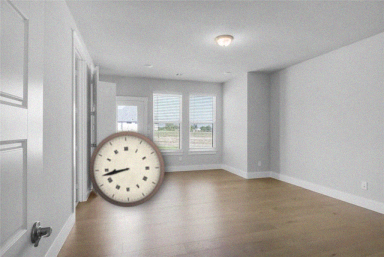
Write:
8,43
